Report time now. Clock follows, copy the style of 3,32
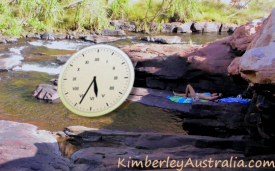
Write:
5,34
